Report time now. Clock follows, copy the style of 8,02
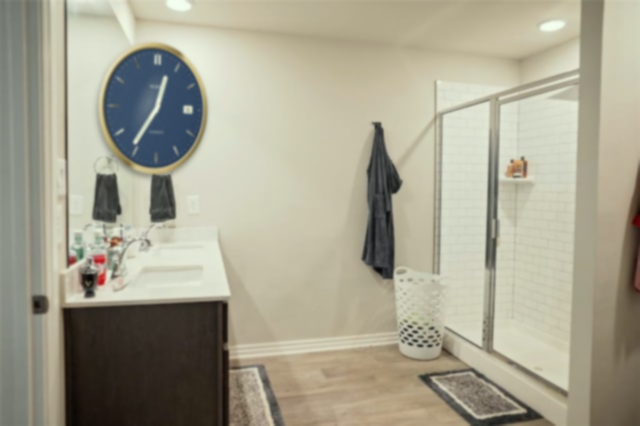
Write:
12,36
